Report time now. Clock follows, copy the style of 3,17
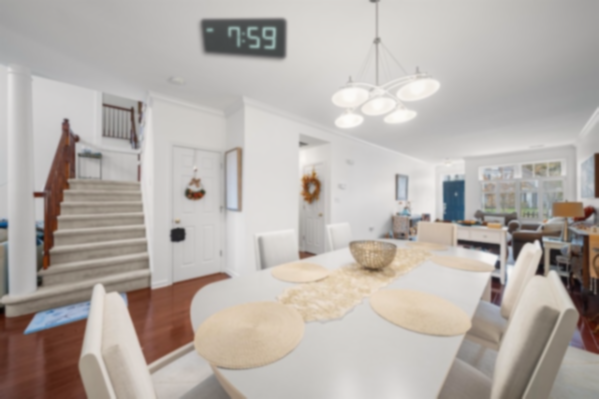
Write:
7,59
